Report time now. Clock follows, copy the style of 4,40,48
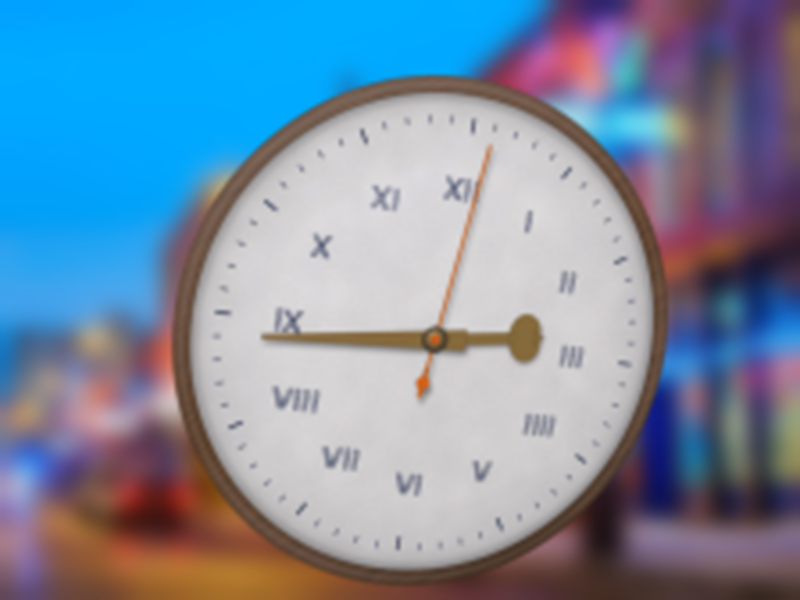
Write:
2,44,01
